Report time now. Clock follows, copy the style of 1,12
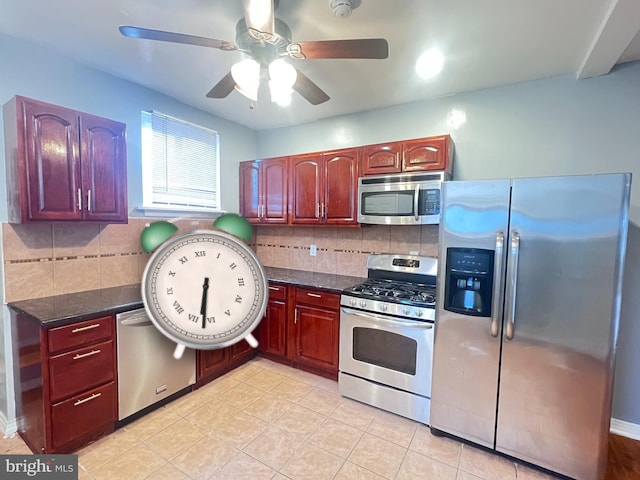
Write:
6,32
